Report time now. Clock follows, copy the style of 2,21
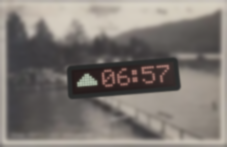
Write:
6,57
